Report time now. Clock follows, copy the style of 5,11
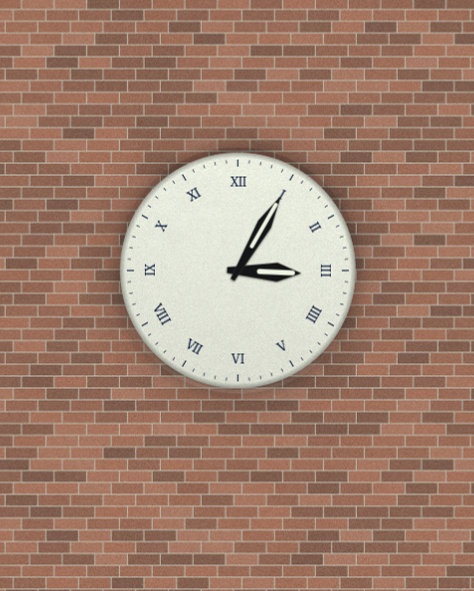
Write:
3,05
